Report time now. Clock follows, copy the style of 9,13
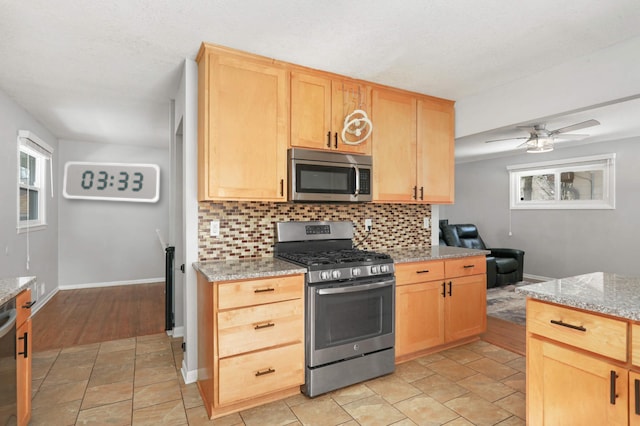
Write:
3,33
